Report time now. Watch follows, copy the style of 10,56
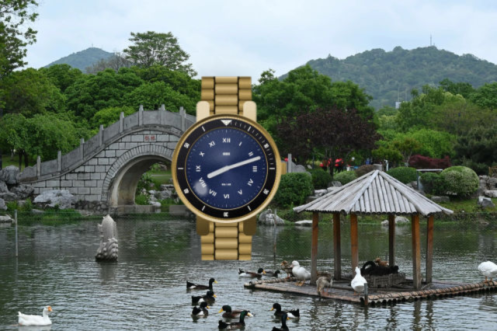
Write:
8,12
